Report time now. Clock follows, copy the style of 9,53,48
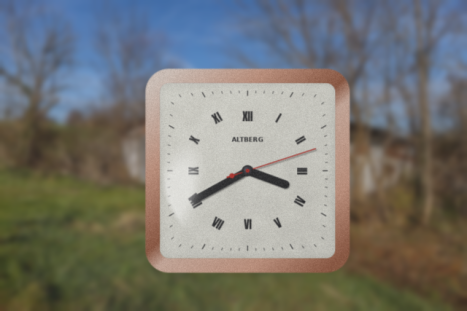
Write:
3,40,12
